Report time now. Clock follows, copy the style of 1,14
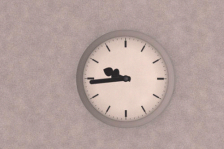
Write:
9,44
